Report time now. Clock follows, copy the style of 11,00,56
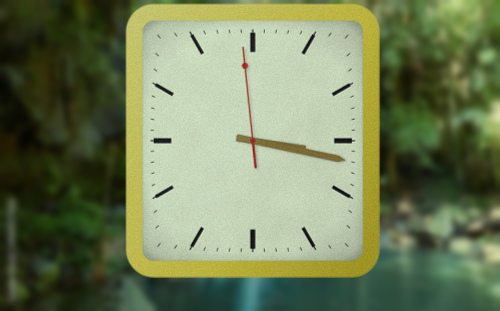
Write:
3,16,59
